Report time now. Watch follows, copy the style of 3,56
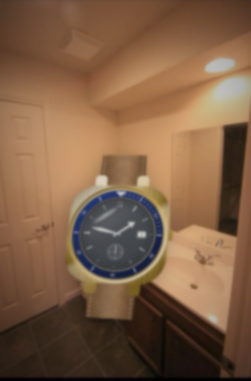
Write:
1,47
